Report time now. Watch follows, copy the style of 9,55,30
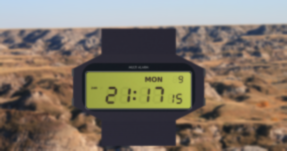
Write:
21,17,15
